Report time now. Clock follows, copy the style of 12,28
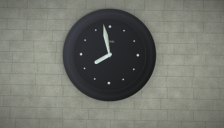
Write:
7,58
